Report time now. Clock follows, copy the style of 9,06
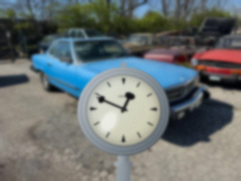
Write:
12,49
